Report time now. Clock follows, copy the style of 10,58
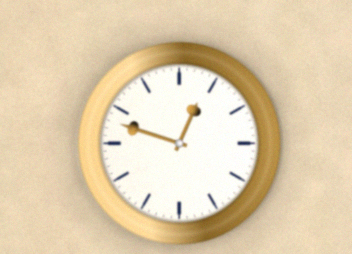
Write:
12,48
